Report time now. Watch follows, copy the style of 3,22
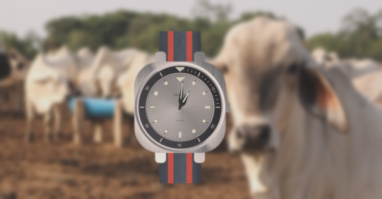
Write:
1,01
